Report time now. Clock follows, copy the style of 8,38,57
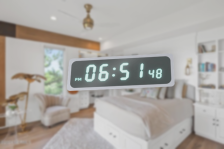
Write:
6,51,48
